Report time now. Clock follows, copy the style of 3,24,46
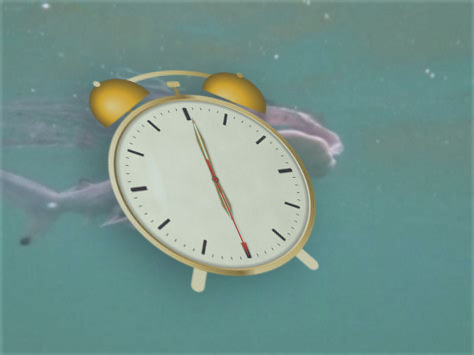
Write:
6,00,30
